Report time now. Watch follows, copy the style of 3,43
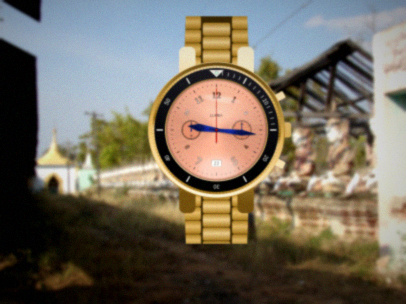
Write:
9,16
